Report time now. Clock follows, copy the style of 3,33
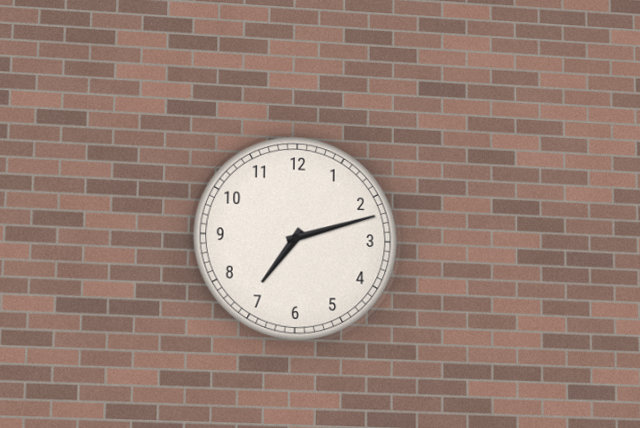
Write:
7,12
